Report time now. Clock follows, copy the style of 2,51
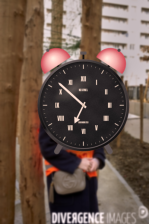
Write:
6,52
